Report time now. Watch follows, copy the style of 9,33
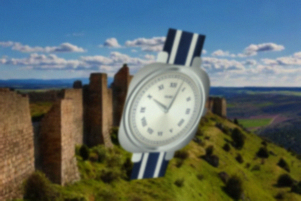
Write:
10,03
